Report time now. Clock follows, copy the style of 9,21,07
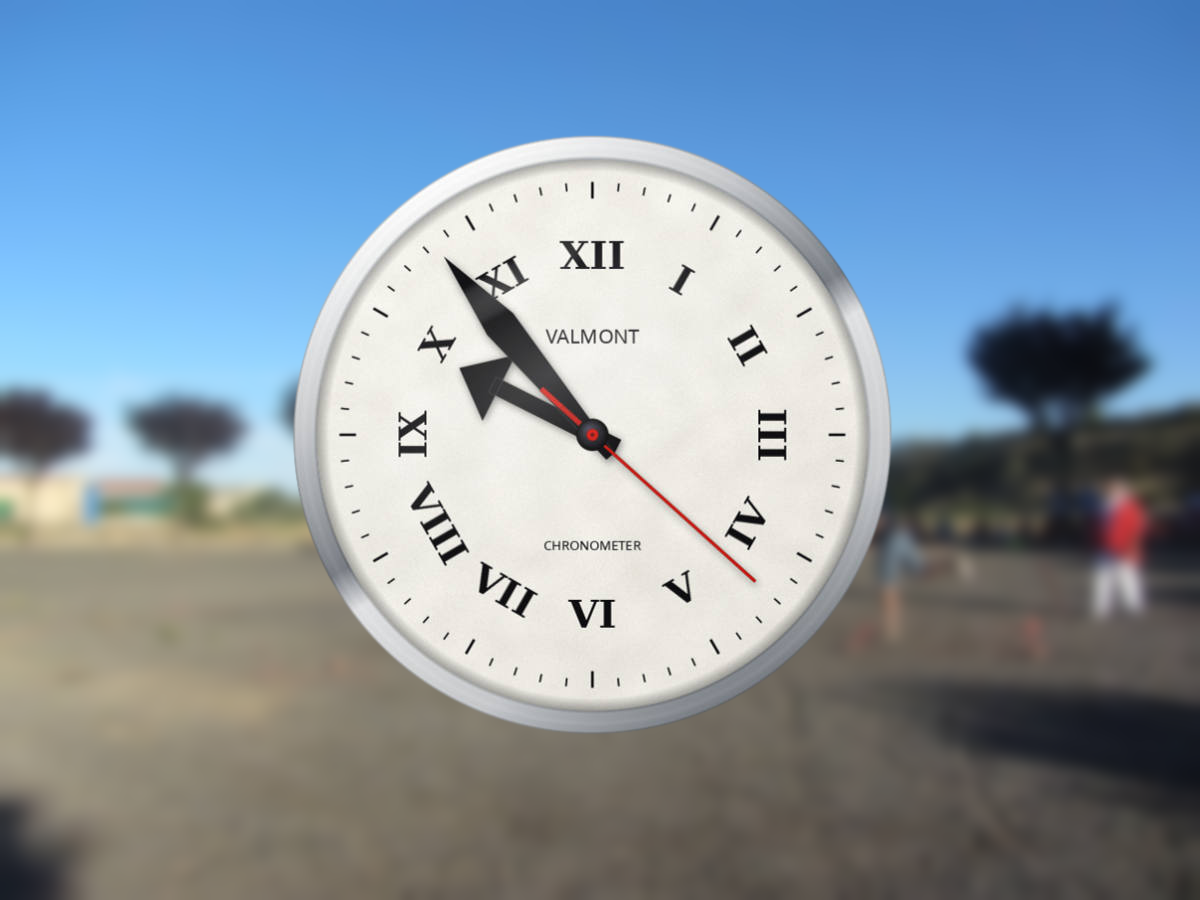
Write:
9,53,22
